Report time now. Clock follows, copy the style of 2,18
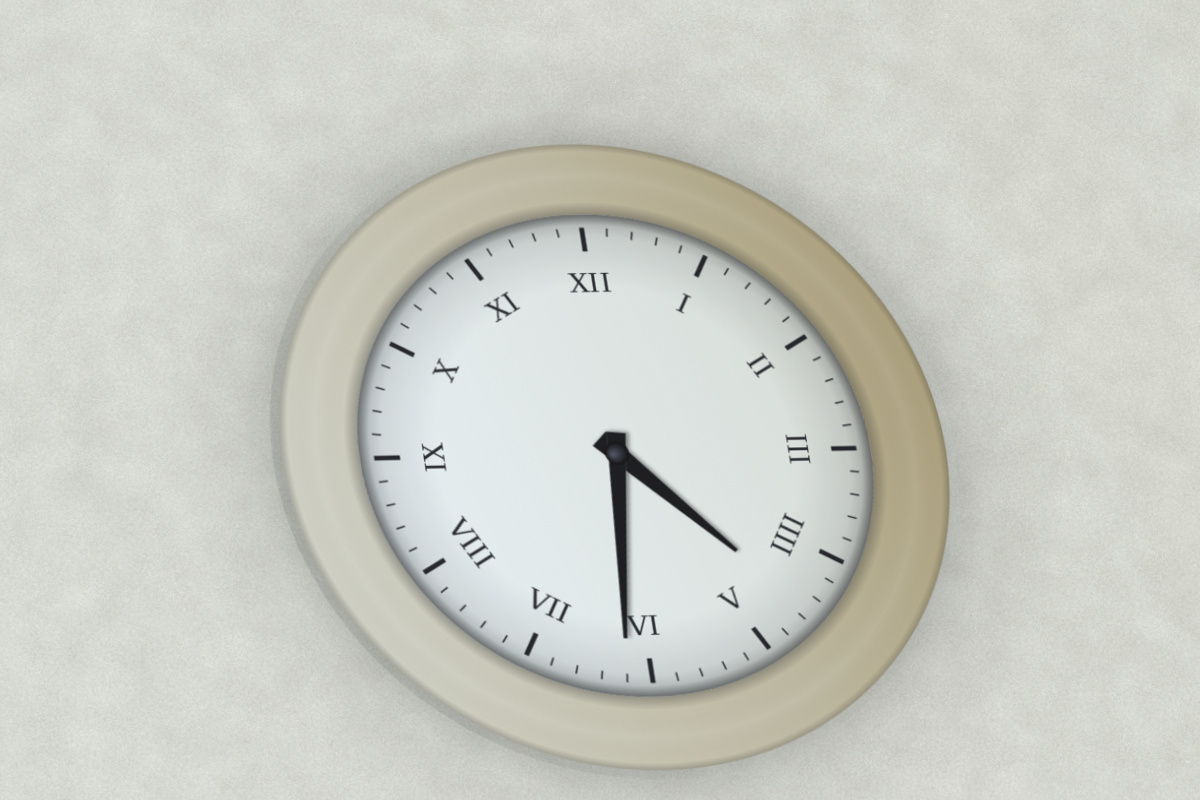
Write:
4,31
